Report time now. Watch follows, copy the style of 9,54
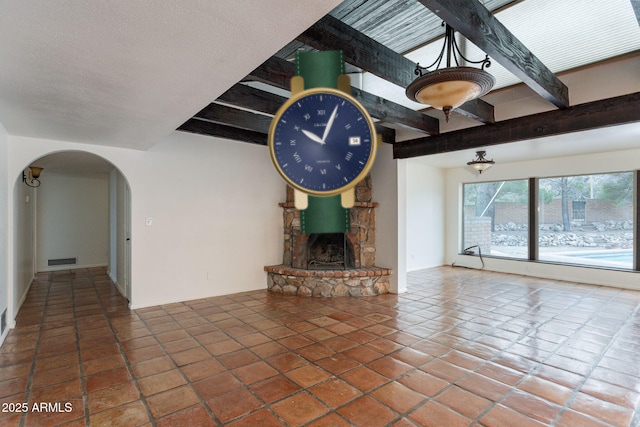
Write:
10,04
